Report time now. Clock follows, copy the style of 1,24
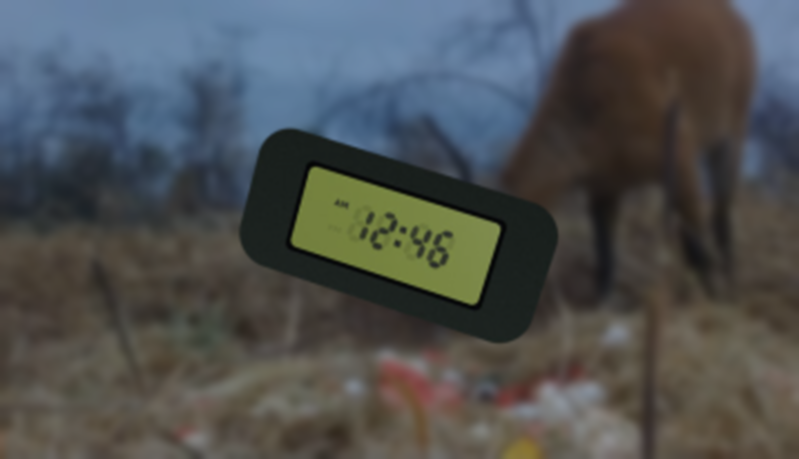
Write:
12,46
